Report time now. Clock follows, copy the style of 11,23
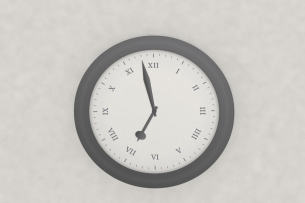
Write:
6,58
